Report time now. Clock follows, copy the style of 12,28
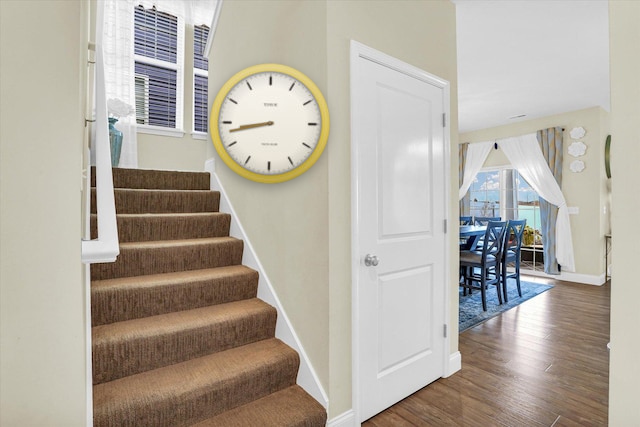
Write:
8,43
